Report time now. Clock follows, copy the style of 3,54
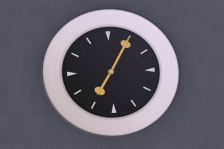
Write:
7,05
